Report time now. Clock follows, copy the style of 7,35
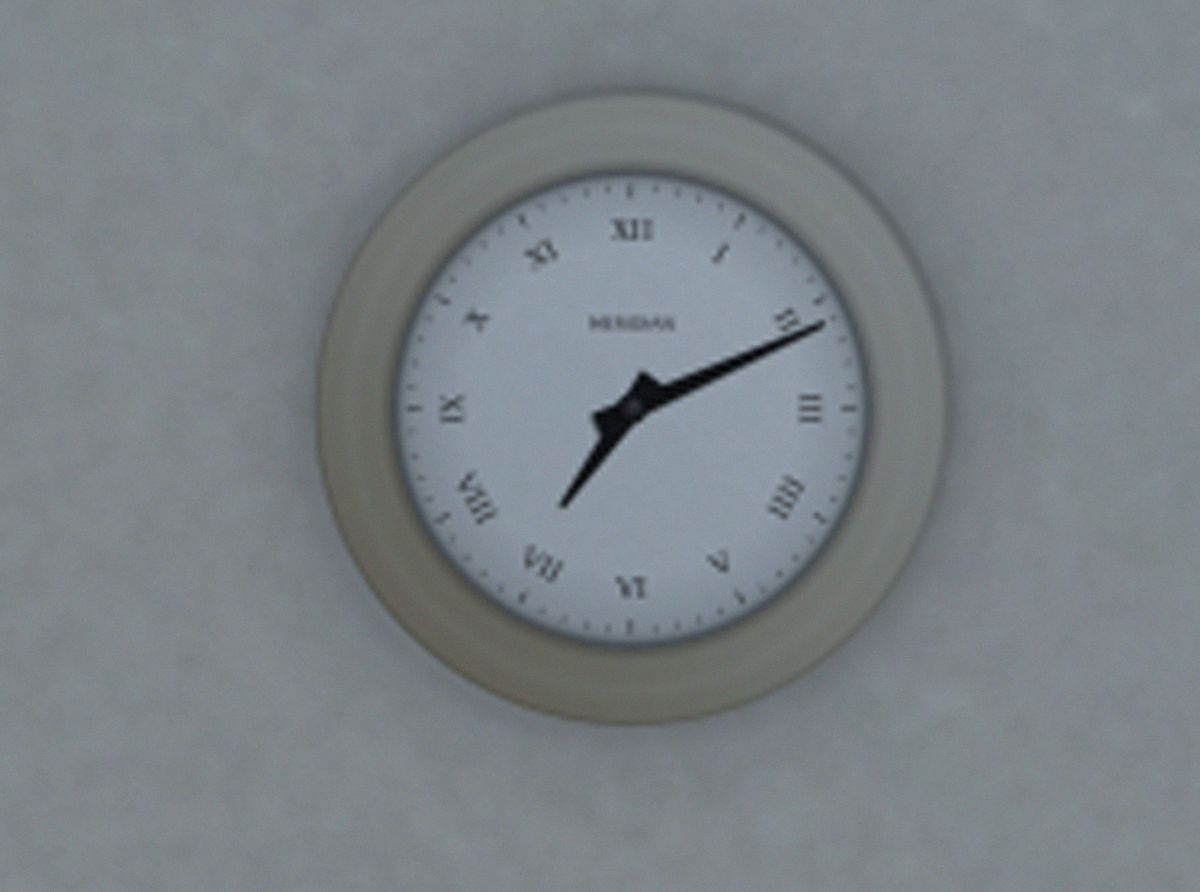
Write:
7,11
